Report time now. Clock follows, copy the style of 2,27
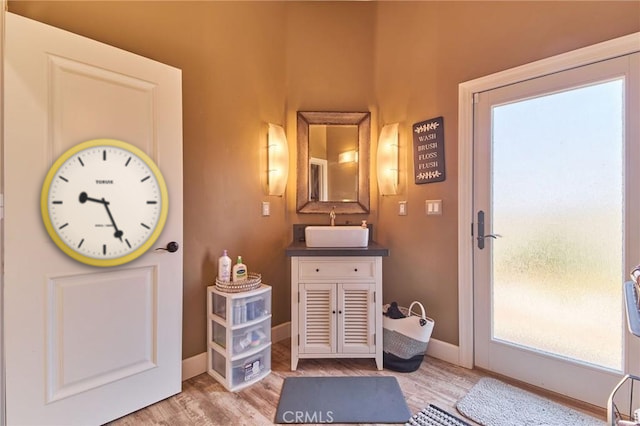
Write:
9,26
